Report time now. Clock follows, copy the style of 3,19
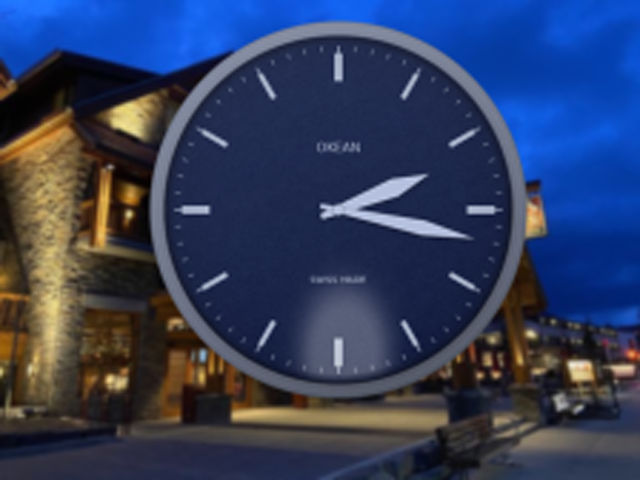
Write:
2,17
